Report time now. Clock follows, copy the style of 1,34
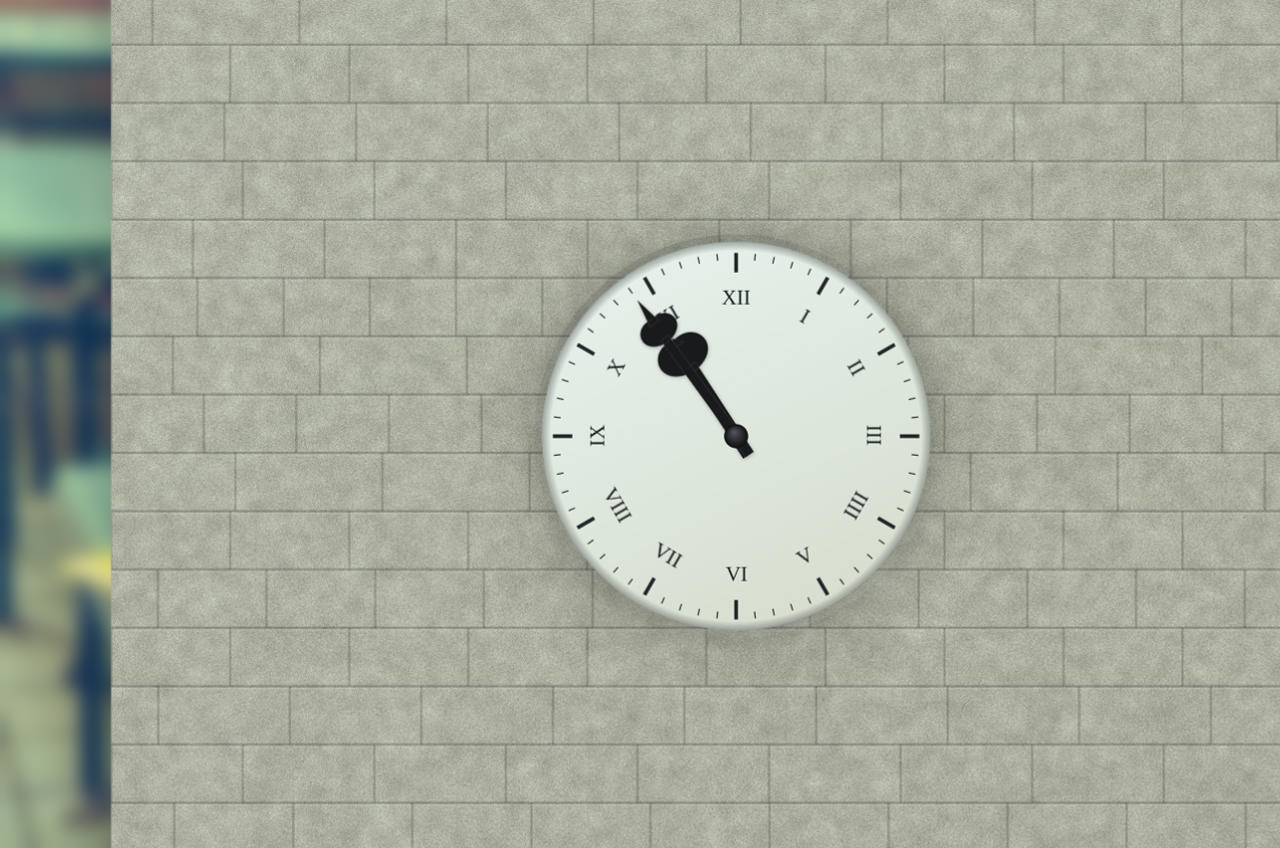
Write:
10,54
